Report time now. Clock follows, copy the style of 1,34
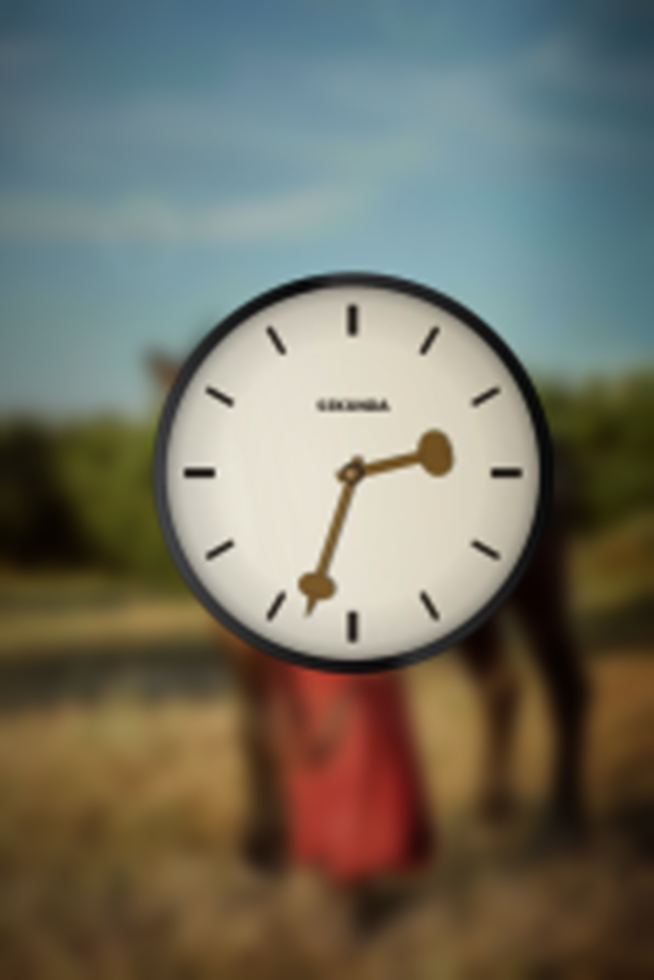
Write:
2,33
